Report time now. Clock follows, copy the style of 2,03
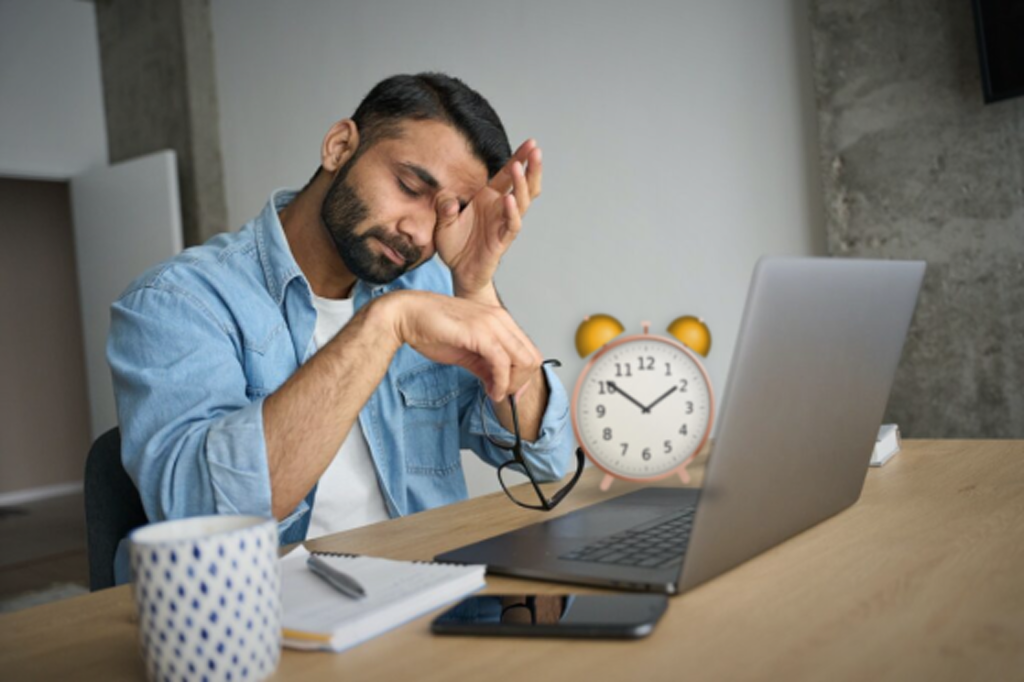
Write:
1,51
